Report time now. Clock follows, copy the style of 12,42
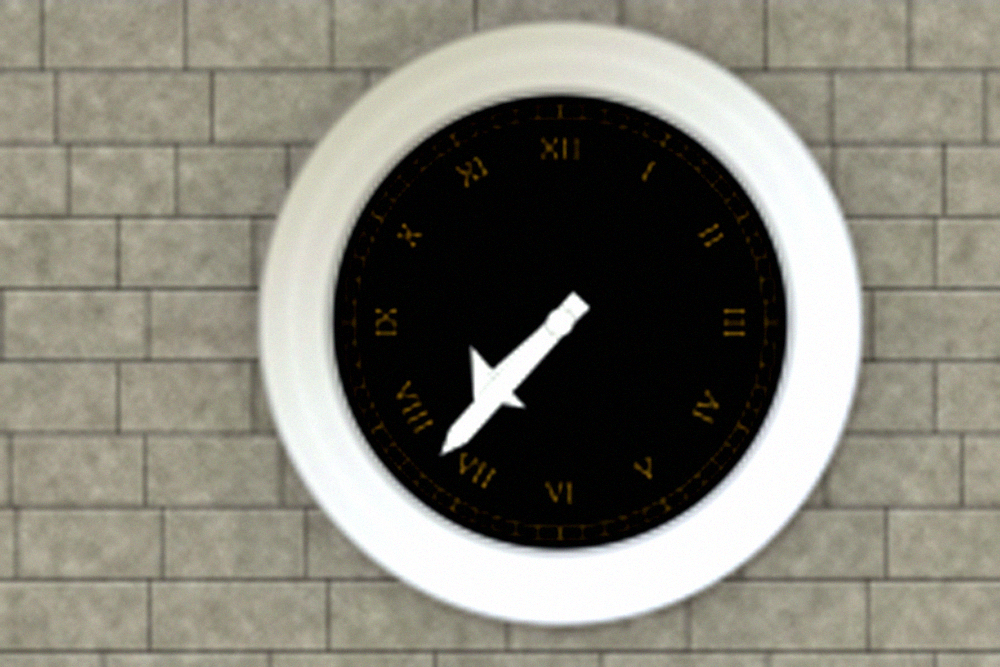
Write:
7,37
